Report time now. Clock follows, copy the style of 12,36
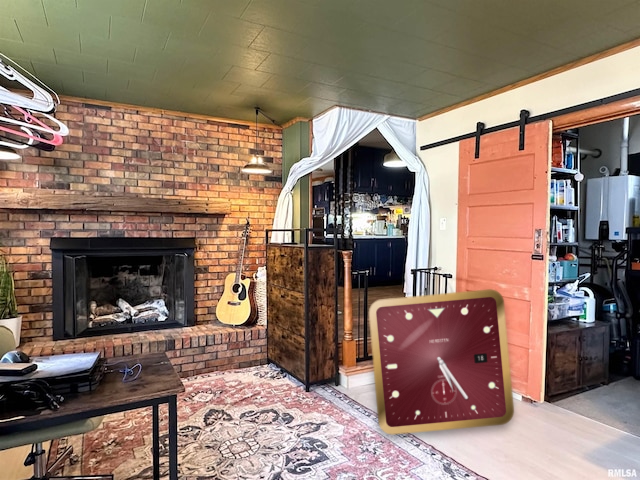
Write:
5,25
